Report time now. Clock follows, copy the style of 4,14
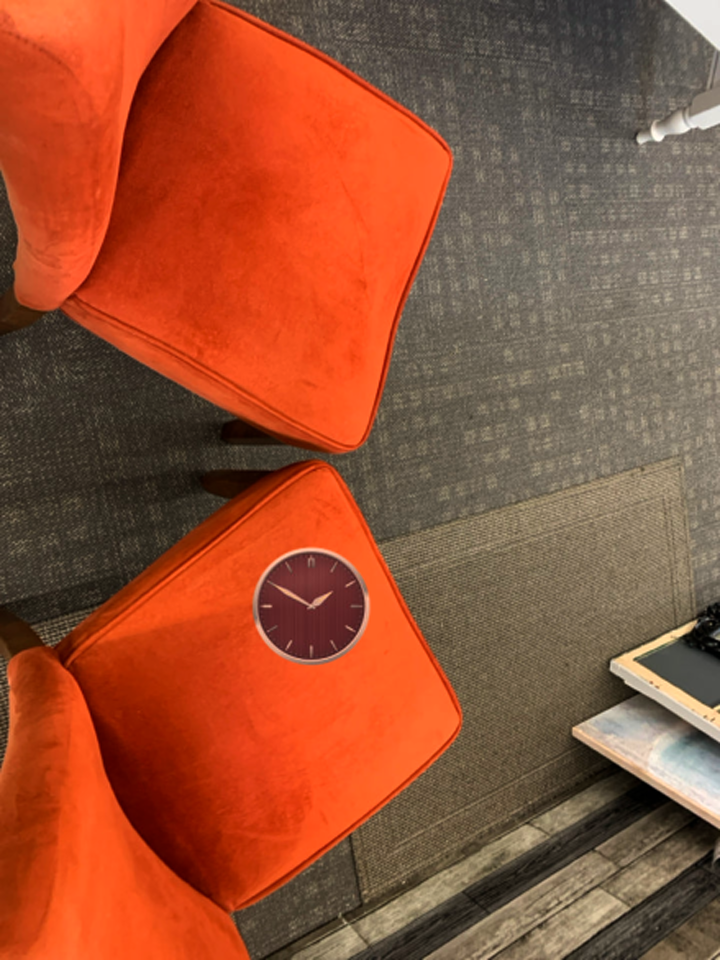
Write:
1,50
